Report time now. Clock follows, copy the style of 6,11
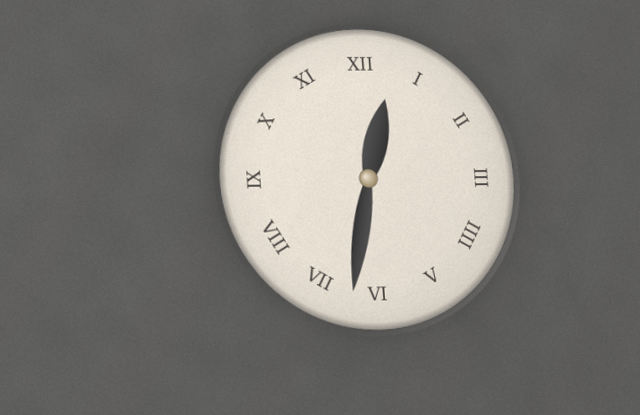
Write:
12,32
